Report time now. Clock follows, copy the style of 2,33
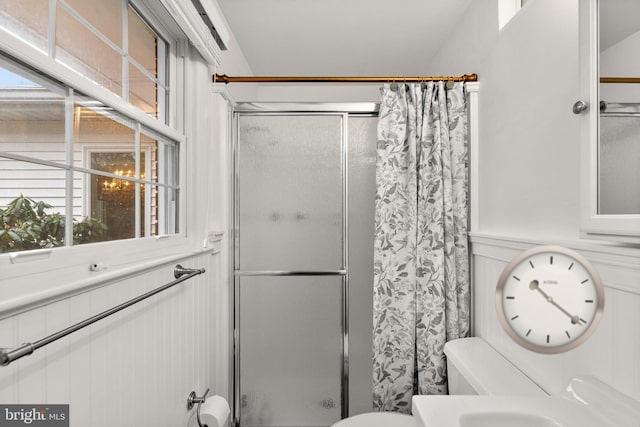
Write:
10,21
